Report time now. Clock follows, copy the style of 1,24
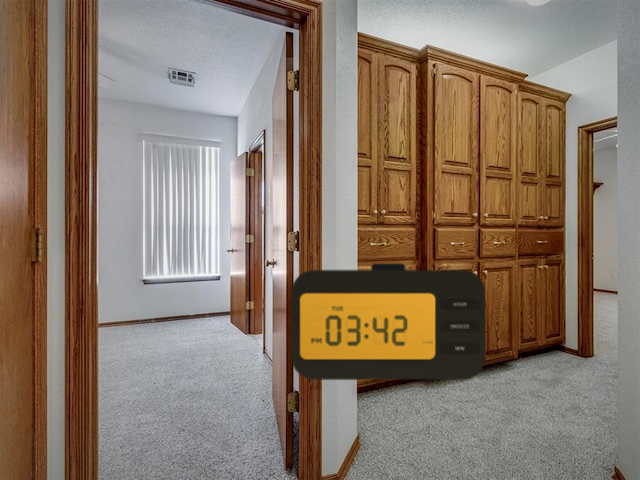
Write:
3,42
